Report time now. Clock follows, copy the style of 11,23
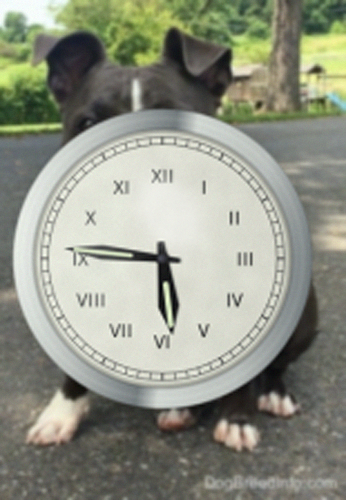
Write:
5,46
